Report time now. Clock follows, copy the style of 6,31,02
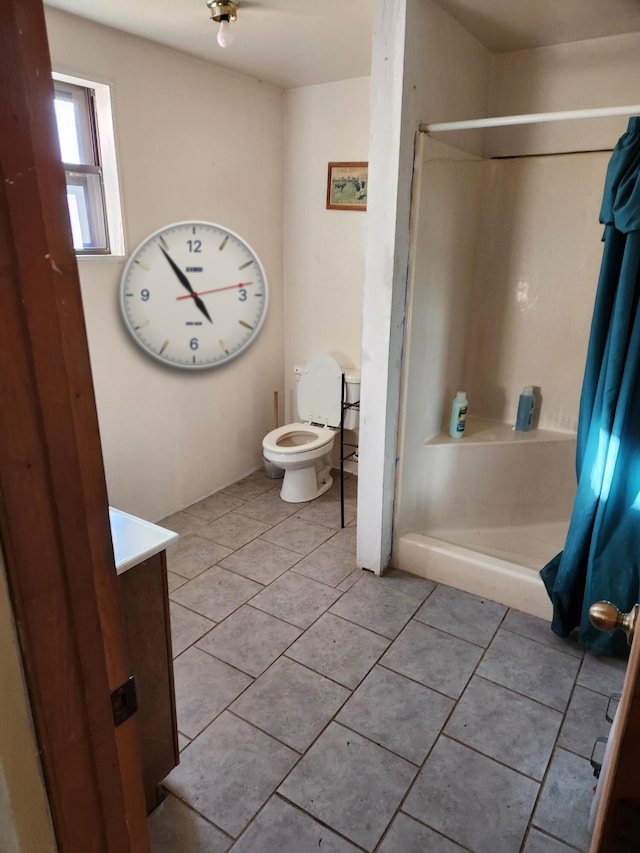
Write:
4,54,13
